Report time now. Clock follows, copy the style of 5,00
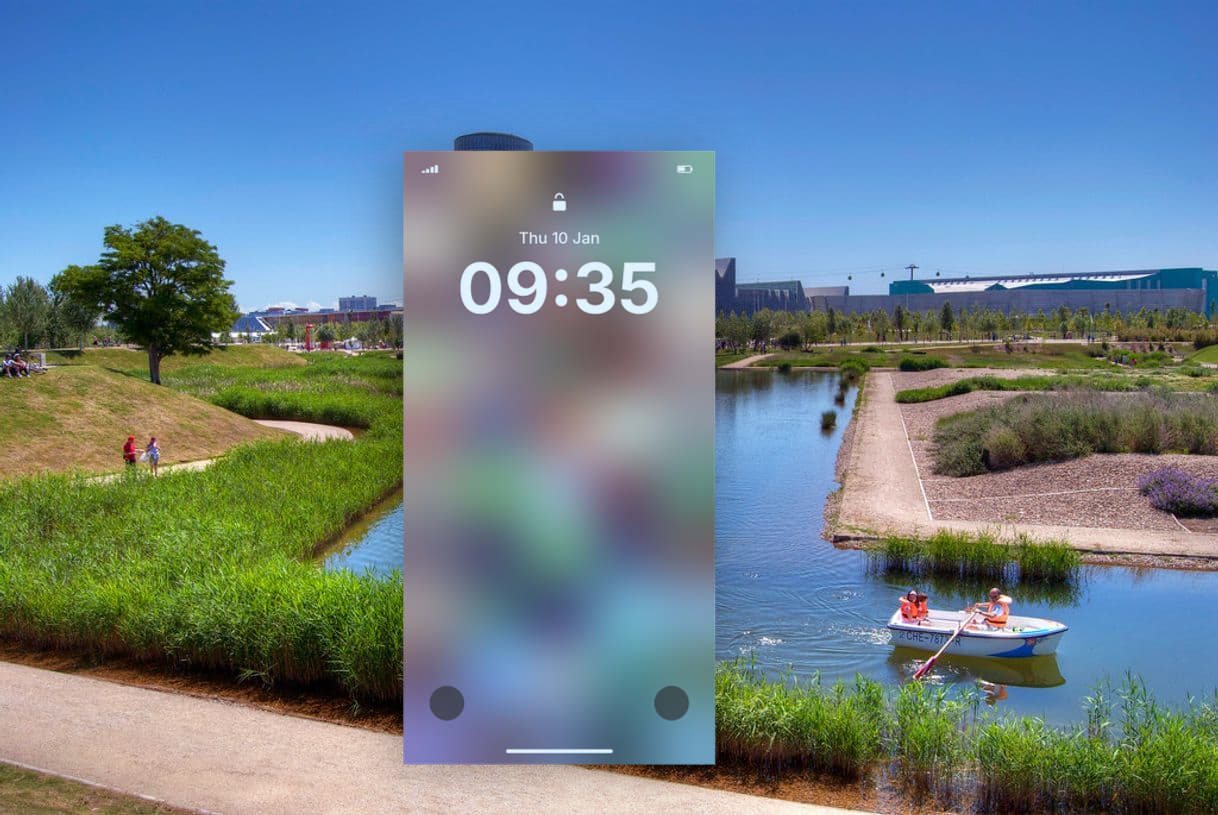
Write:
9,35
